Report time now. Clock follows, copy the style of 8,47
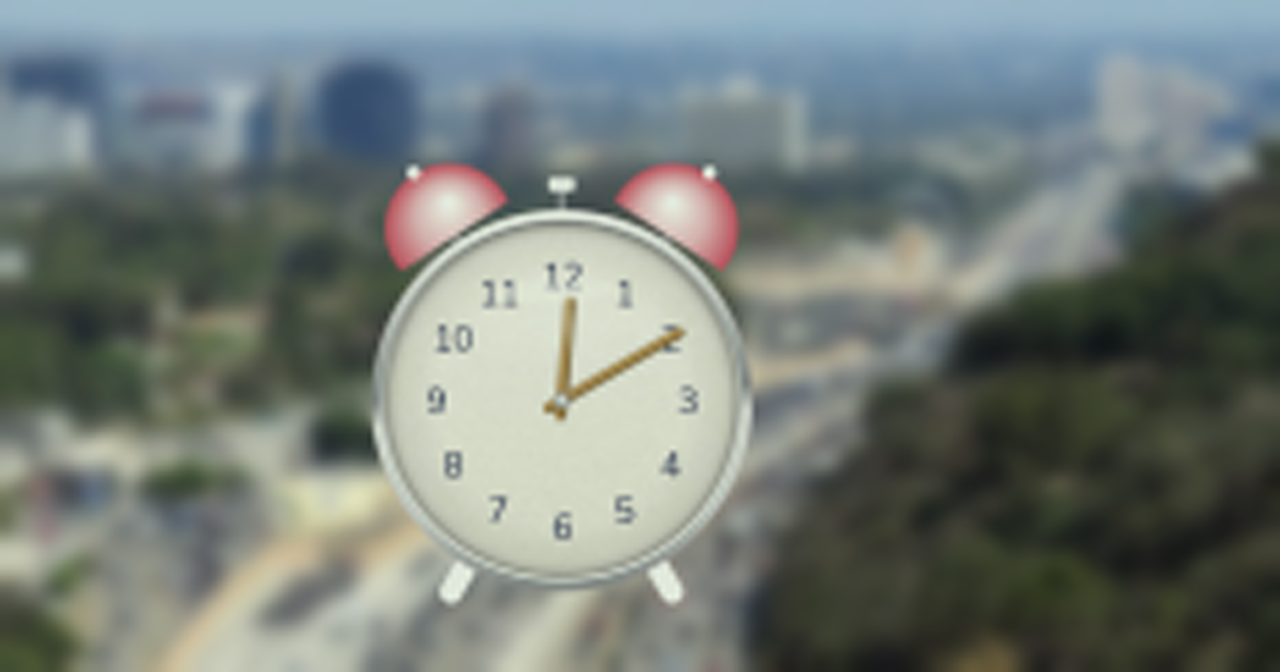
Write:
12,10
